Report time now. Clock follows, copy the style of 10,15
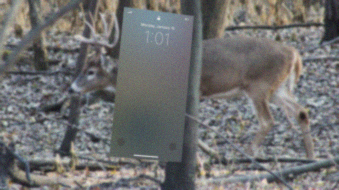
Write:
1,01
